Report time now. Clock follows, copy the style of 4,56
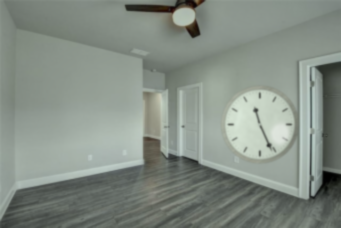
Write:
11,26
